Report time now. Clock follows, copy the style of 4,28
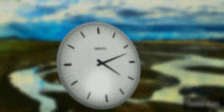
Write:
4,12
